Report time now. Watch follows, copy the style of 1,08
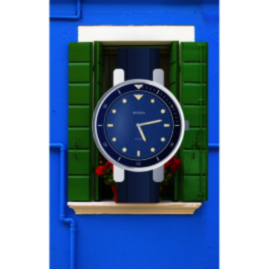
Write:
5,13
